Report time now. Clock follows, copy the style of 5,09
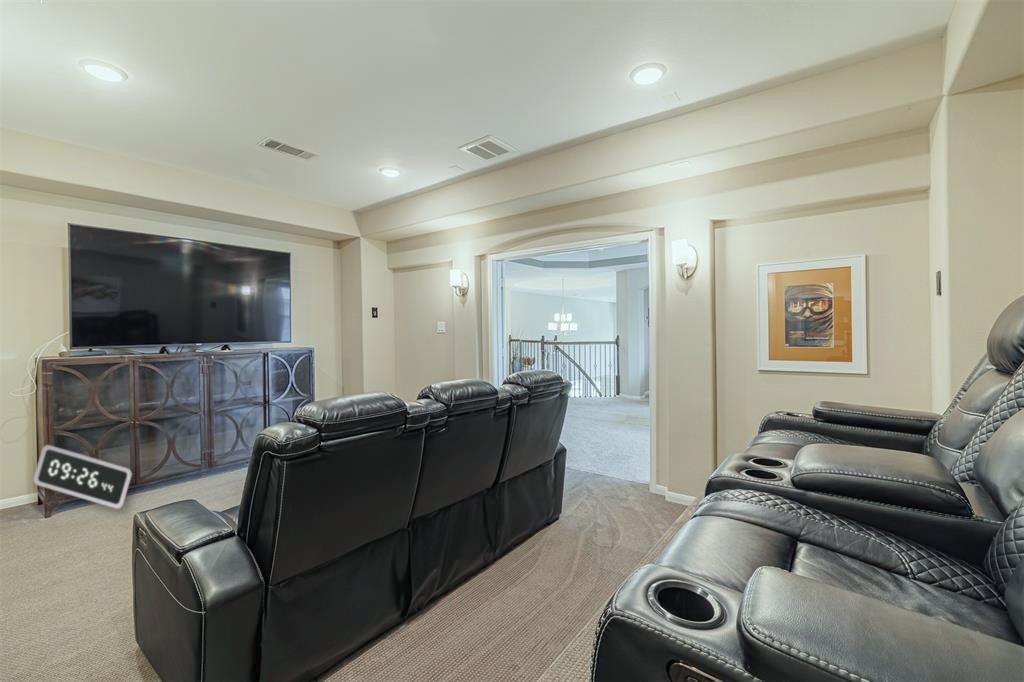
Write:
9,26
